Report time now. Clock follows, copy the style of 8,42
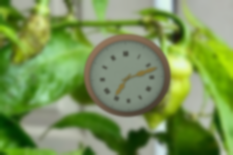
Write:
7,12
